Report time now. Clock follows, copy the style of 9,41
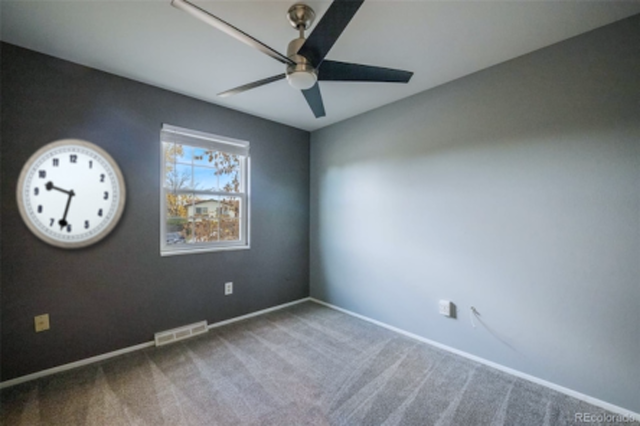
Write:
9,32
